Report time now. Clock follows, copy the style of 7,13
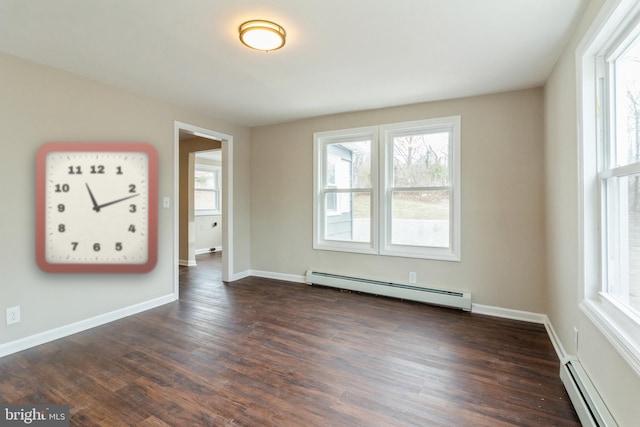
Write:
11,12
